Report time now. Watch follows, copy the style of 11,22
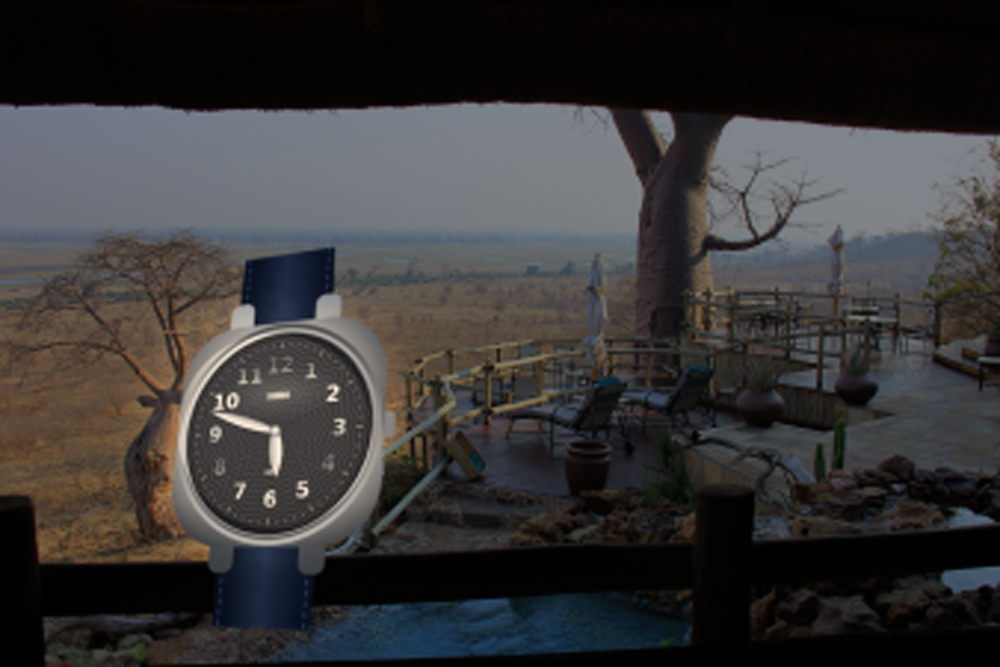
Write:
5,48
